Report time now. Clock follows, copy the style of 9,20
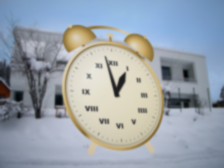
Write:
12,58
